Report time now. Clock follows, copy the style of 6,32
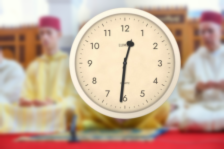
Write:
12,31
